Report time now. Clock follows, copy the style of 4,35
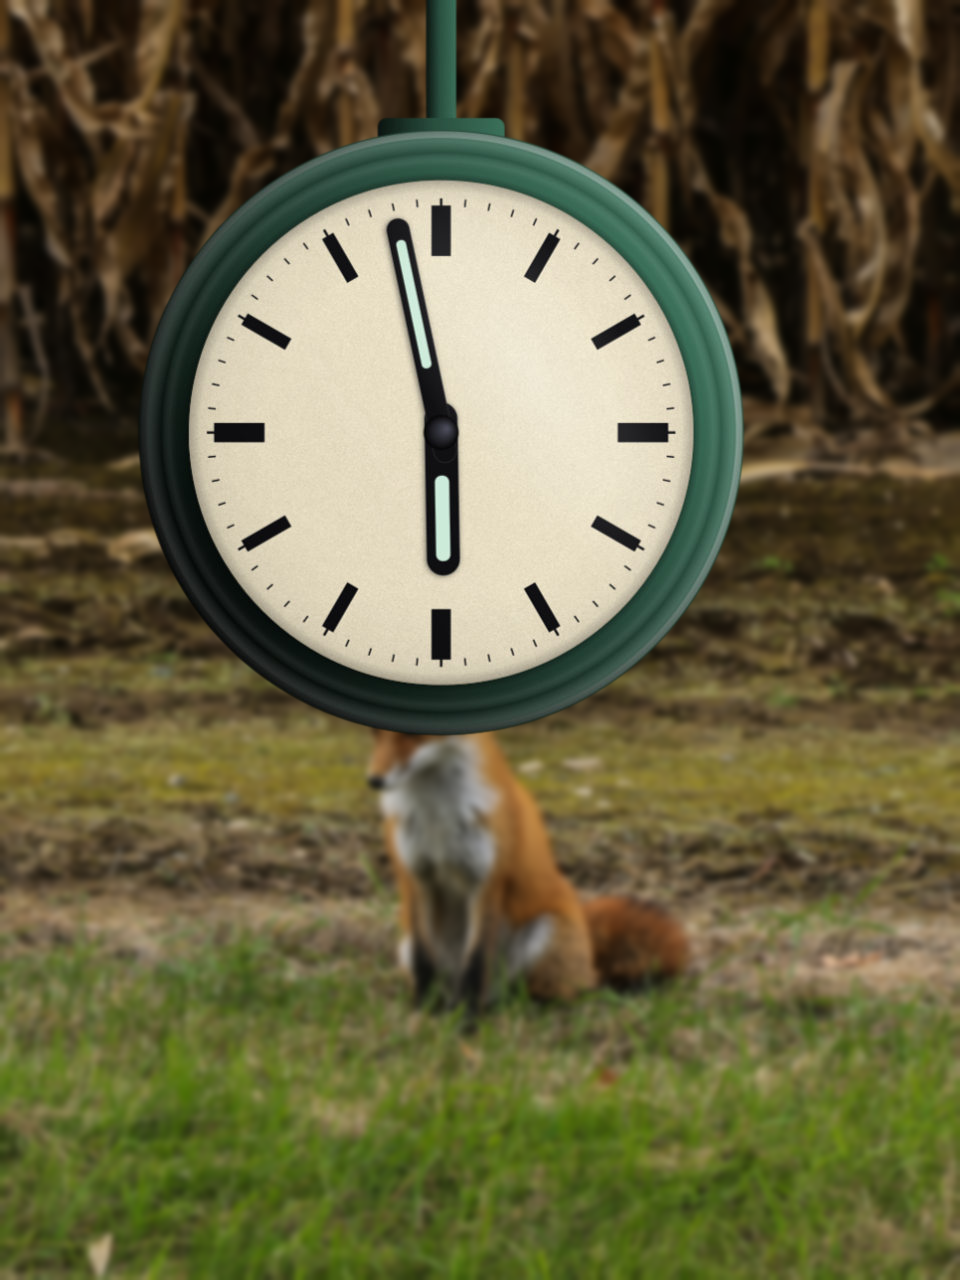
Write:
5,58
